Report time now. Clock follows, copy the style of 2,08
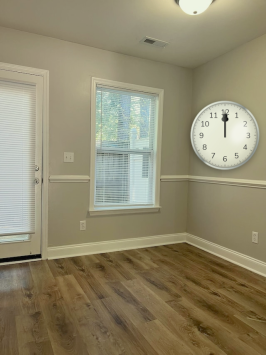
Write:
12,00
